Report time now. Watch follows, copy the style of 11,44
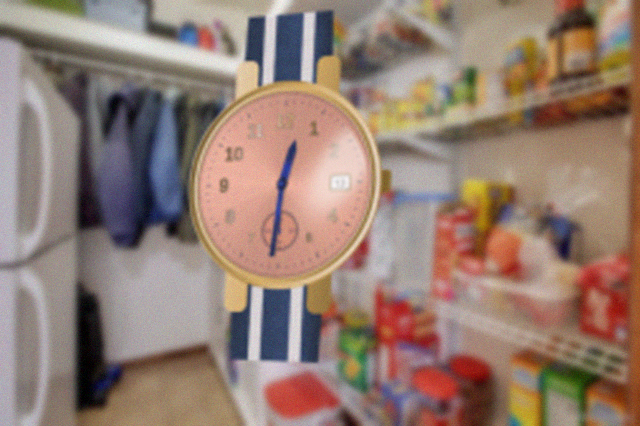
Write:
12,31
